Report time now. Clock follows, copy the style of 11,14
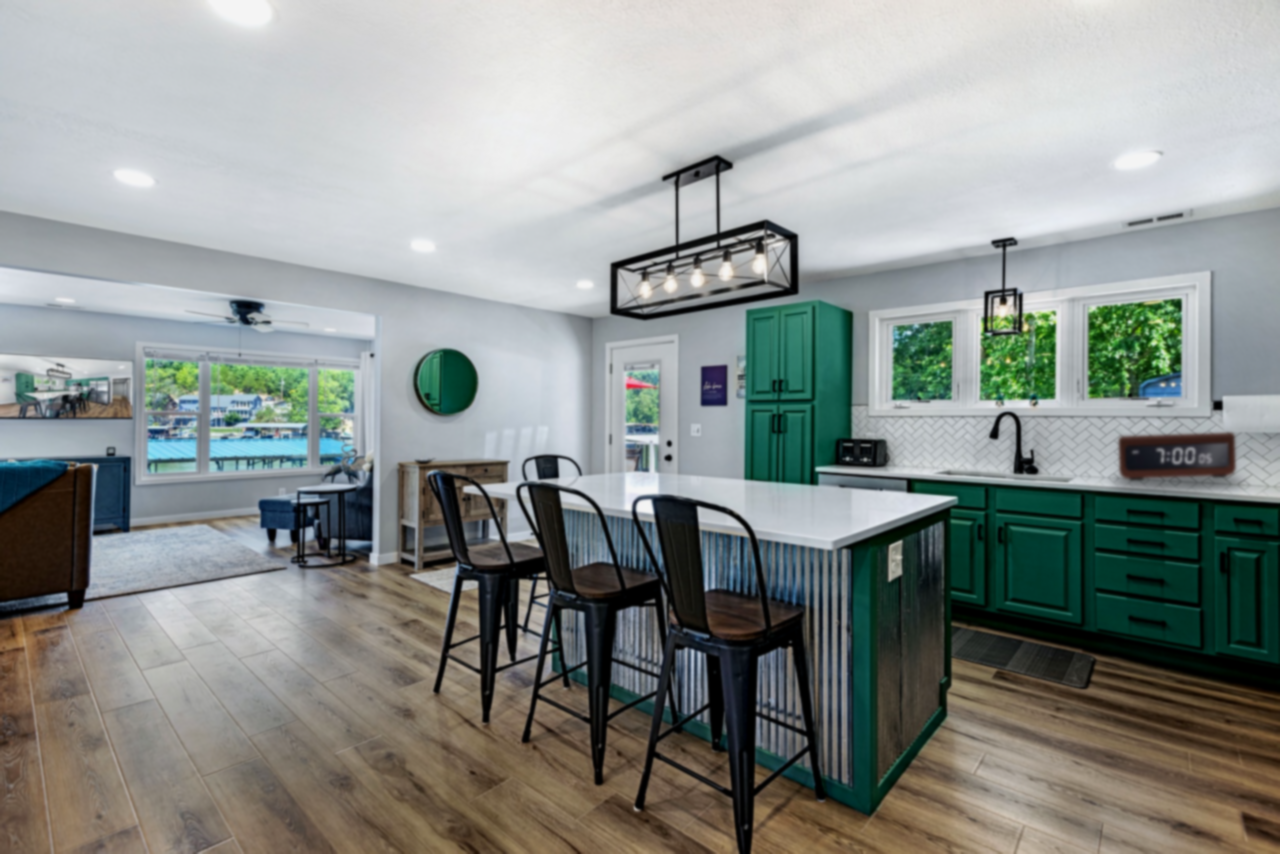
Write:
7,00
